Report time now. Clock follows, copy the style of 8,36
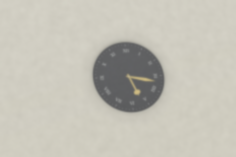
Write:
5,17
